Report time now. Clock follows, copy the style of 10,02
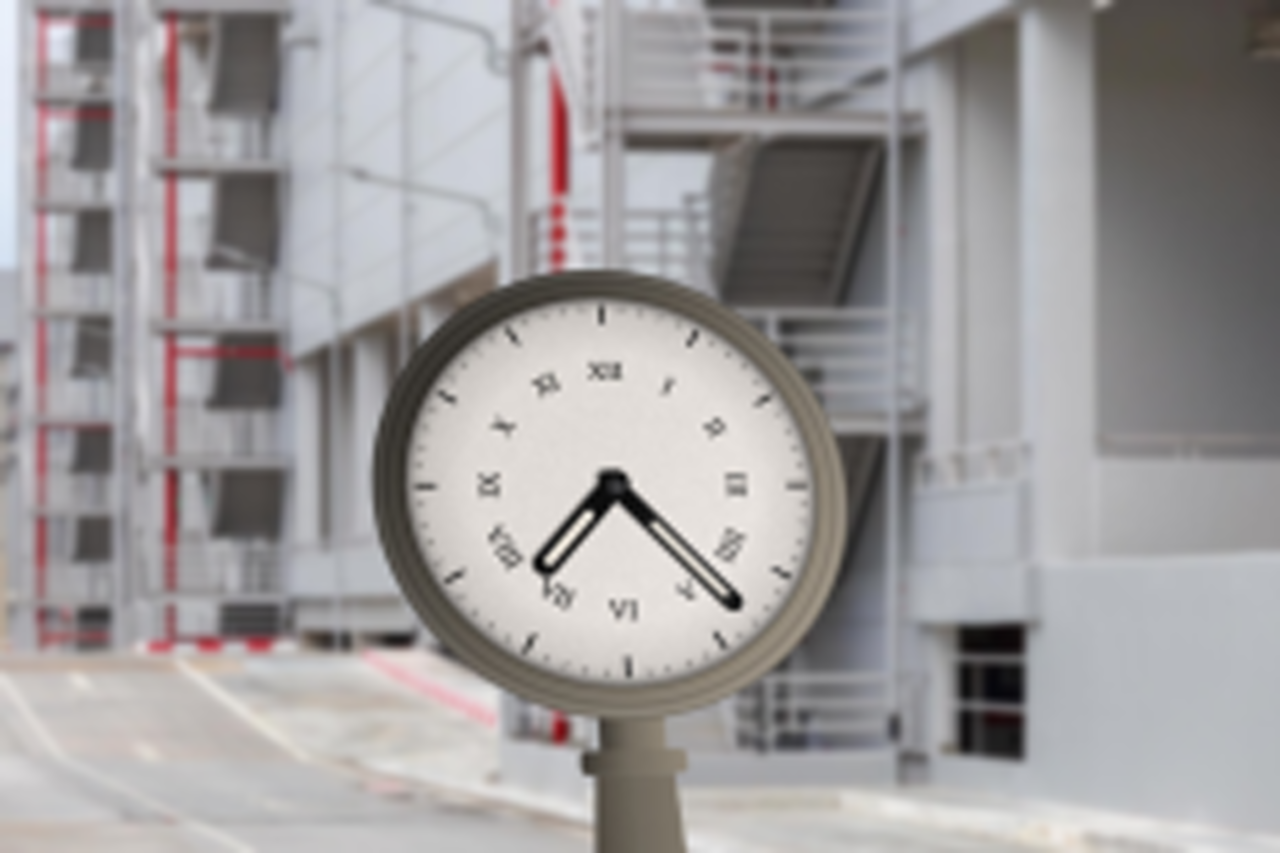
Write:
7,23
